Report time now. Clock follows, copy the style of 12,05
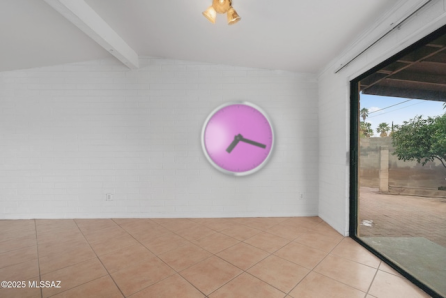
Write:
7,18
